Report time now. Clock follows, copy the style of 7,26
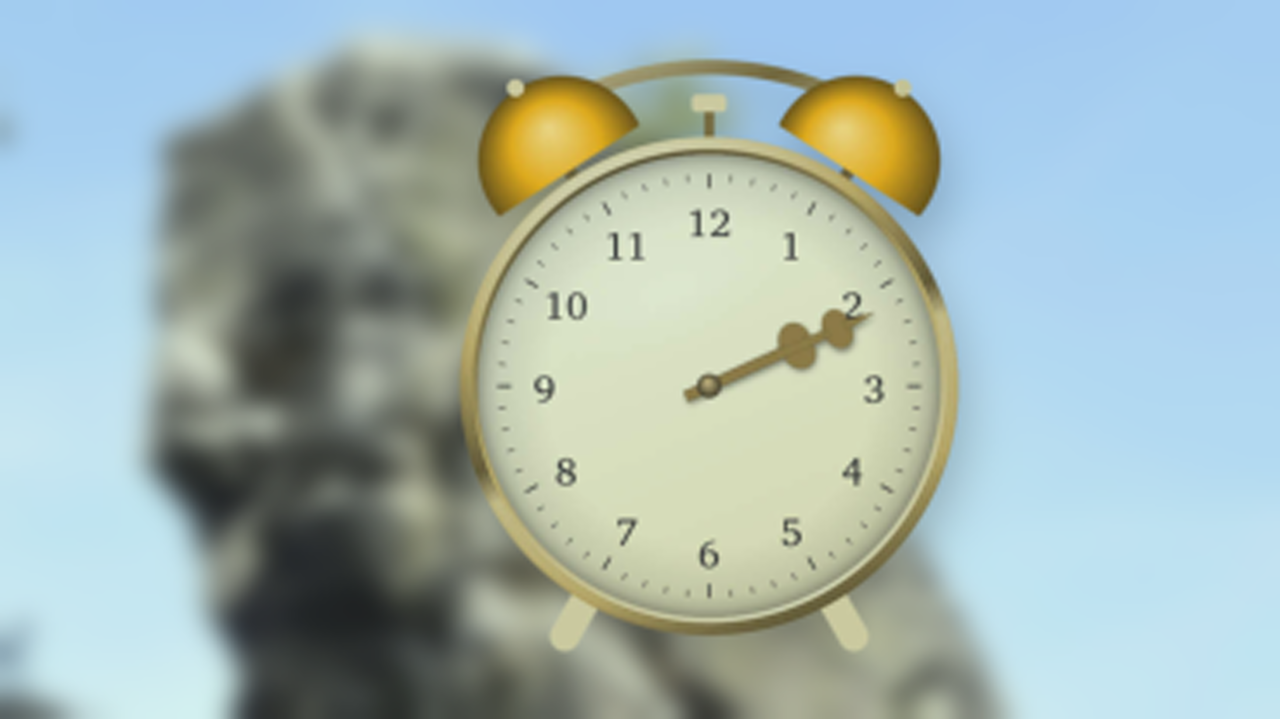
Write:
2,11
